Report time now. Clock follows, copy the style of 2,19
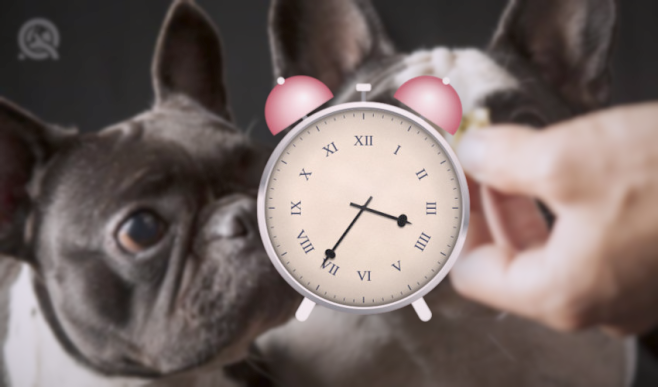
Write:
3,36
